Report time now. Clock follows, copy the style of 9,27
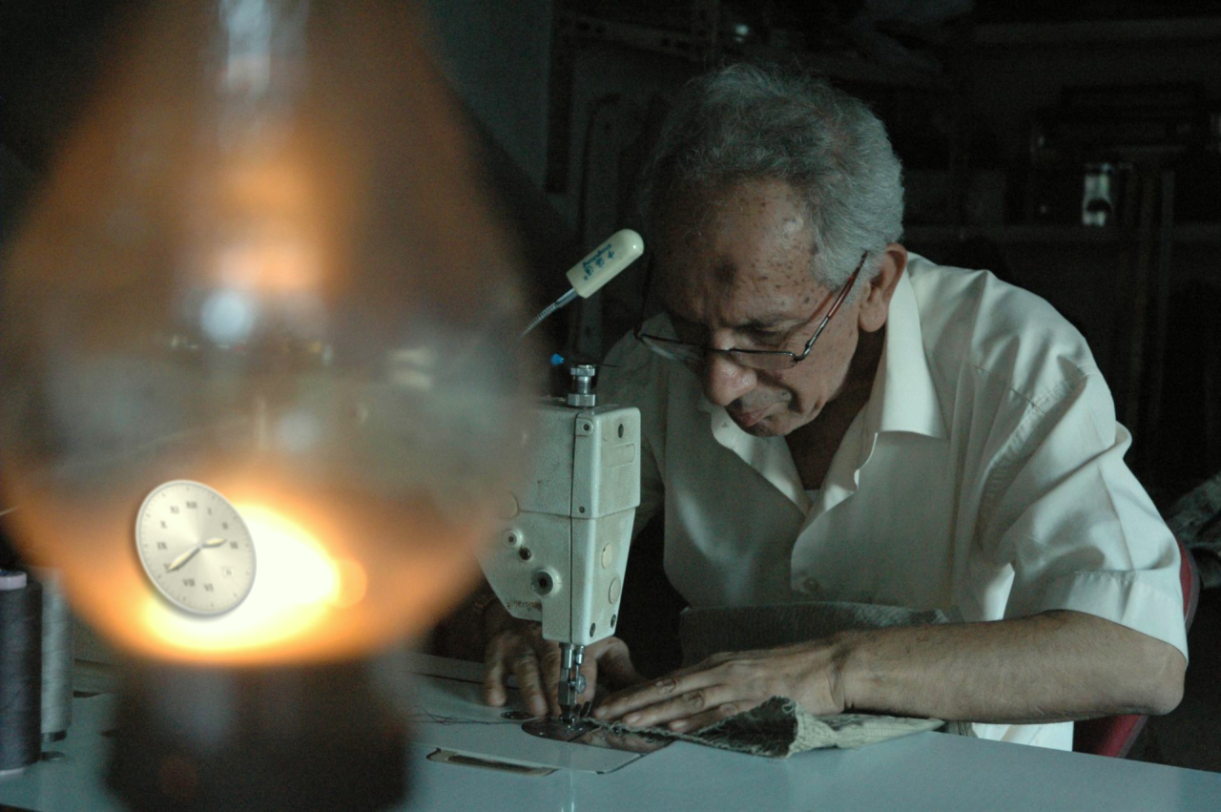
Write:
2,40
